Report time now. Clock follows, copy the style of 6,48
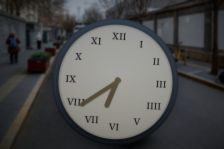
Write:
6,39
